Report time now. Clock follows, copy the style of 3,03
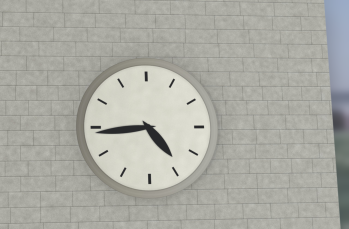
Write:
4,44
